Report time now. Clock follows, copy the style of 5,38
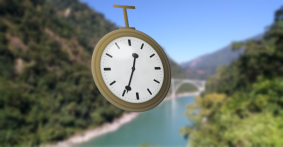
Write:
12,34
